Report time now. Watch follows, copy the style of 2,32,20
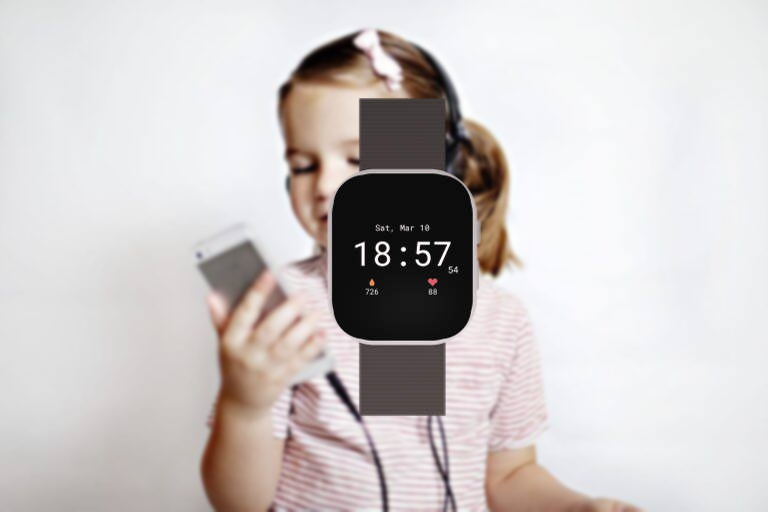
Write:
18,57,54
